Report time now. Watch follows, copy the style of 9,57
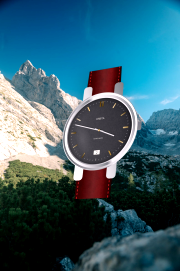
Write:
3,48
